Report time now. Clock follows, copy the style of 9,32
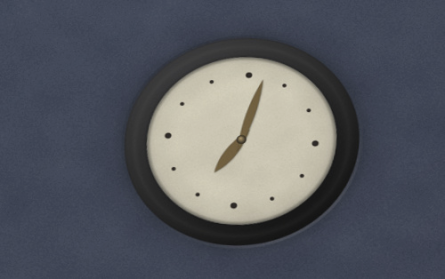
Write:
7,02
